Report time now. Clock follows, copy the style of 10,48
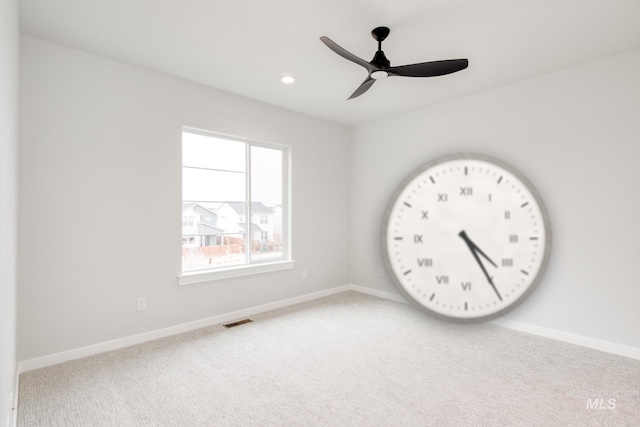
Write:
4,25
